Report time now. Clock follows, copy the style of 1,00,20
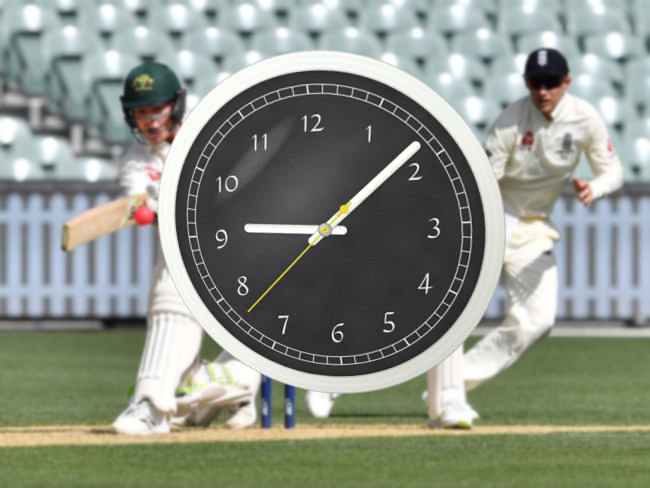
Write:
9,08,38
